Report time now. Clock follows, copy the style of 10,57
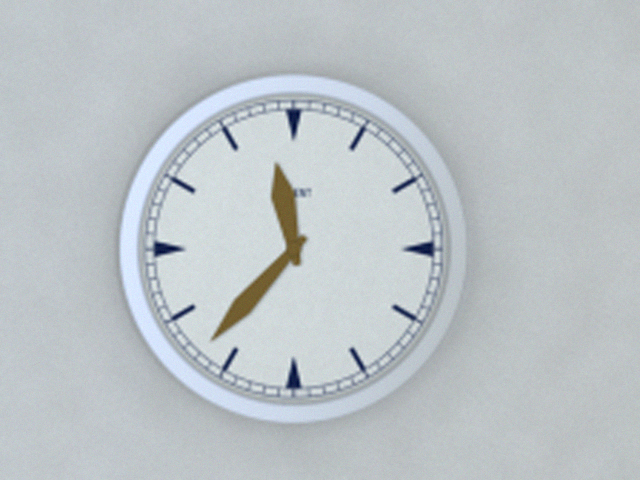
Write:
11,37
